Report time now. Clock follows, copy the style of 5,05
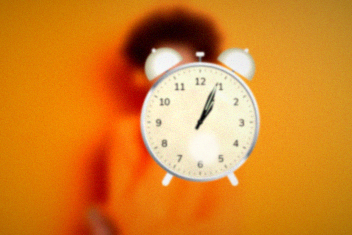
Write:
1,04
